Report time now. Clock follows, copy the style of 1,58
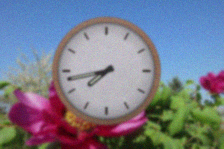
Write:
7,43
